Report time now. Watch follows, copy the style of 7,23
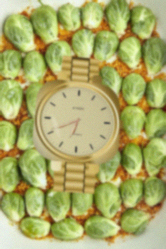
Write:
6,41
